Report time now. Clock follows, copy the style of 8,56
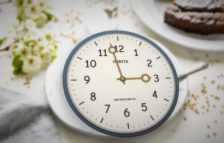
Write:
2,58
